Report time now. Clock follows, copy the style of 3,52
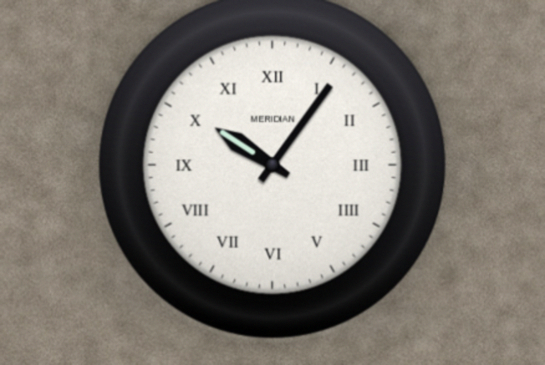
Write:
10,06
